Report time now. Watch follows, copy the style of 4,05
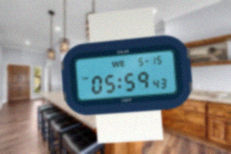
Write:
5,59
